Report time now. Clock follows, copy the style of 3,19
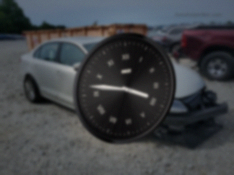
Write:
3,47
